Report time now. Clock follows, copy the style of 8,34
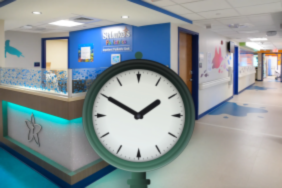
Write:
1,50
